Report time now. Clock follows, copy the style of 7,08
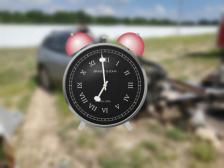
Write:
6,59
